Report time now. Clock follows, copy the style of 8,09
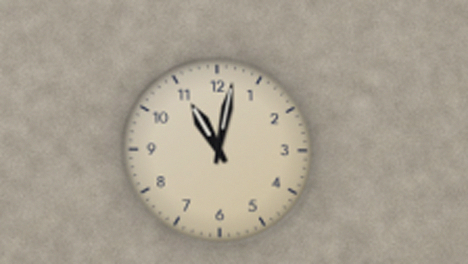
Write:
11,02
